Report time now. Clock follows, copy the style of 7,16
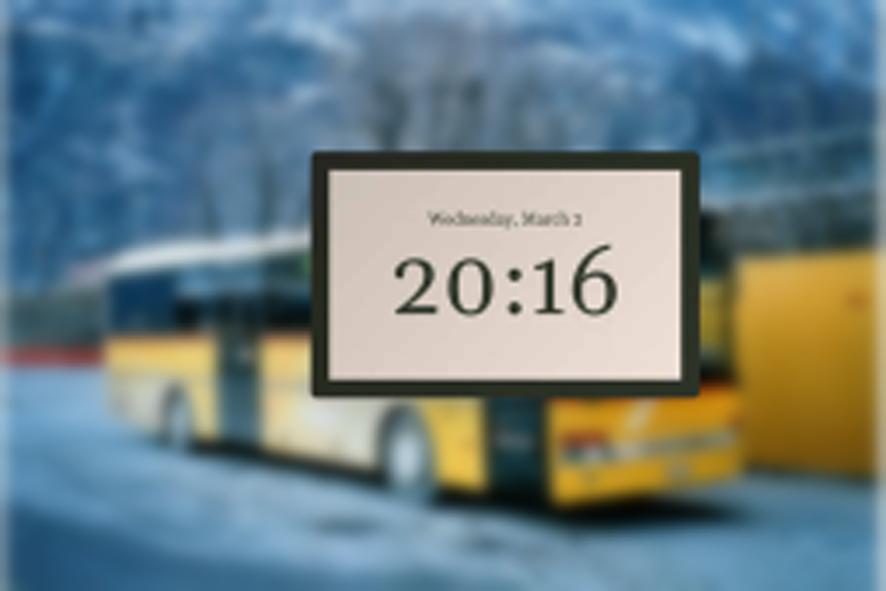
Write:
20,16
